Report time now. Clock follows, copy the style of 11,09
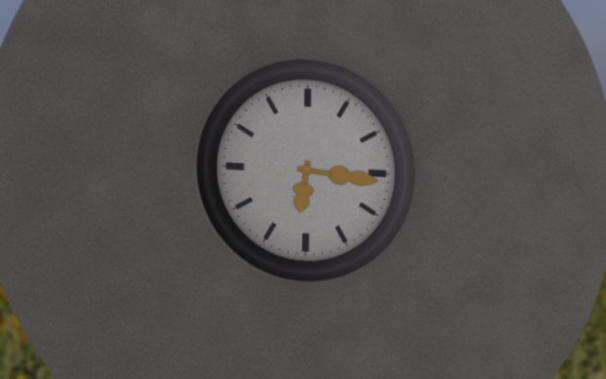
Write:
6,16
